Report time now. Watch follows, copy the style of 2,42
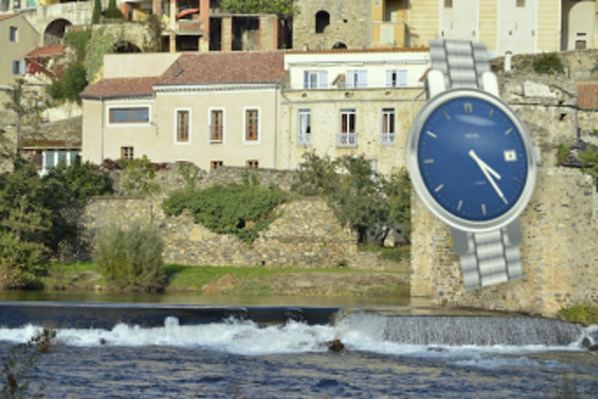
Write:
4,25
